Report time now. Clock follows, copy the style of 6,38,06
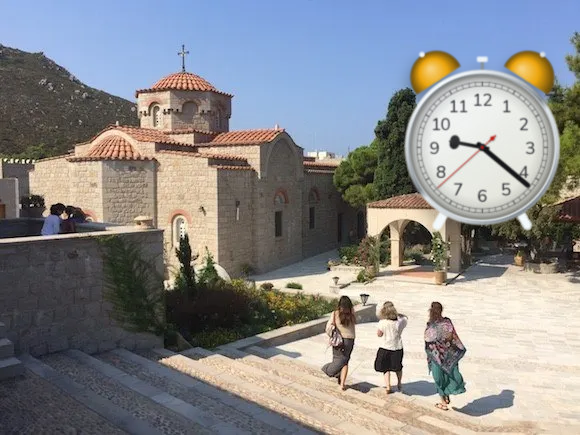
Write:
9,21,38
